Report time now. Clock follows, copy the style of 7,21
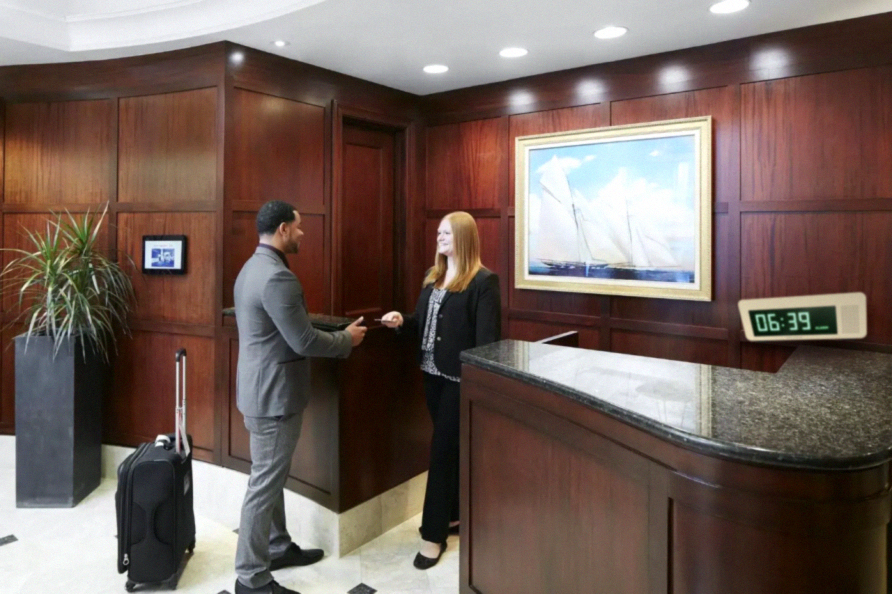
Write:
6,39
